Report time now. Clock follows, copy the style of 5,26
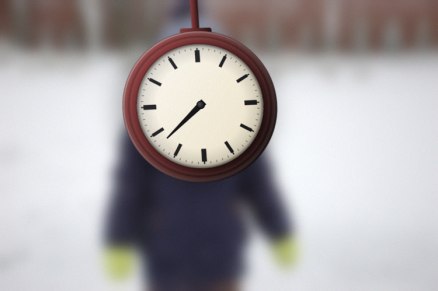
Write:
7,38
